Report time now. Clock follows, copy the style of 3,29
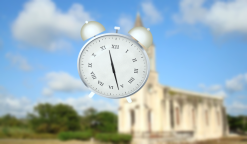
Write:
11,27
